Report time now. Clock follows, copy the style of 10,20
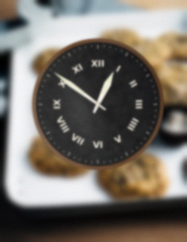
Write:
12,51
